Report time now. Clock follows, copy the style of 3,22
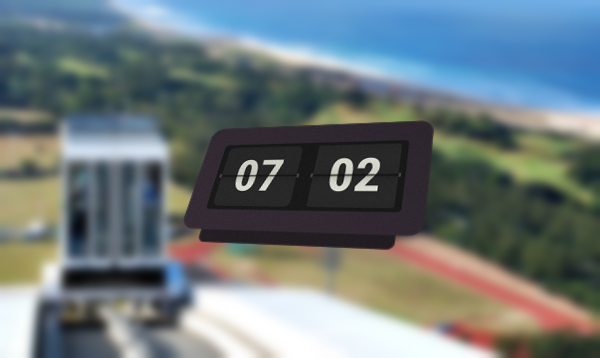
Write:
7,02
